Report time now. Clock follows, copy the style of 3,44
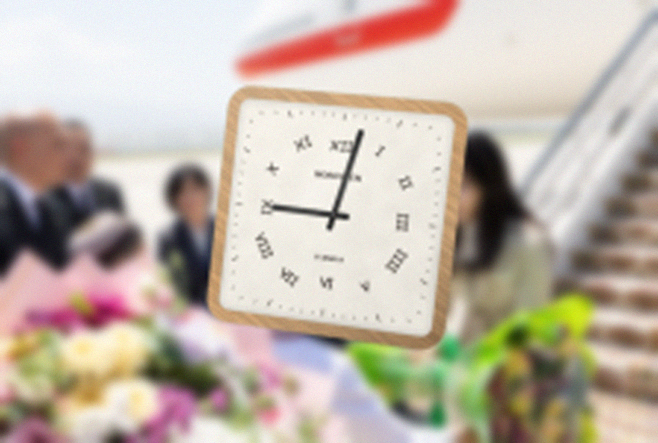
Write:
9,02
